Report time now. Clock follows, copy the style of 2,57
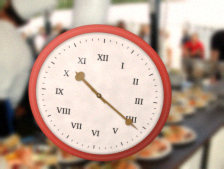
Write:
10,21
